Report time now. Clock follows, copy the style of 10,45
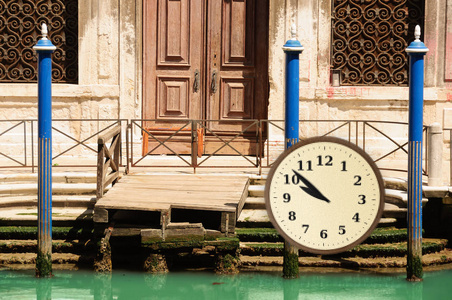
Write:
9,52
